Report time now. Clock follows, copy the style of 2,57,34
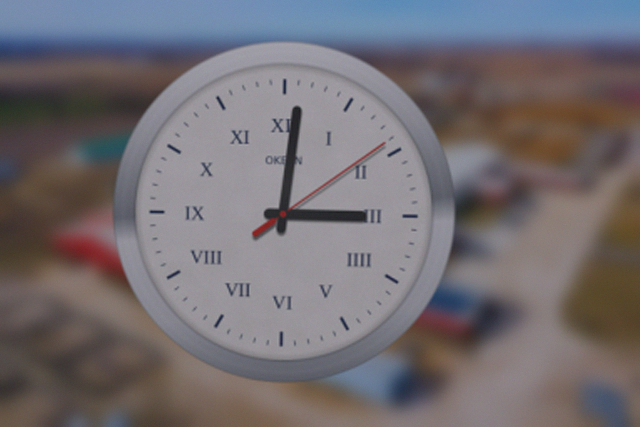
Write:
3,01,09
